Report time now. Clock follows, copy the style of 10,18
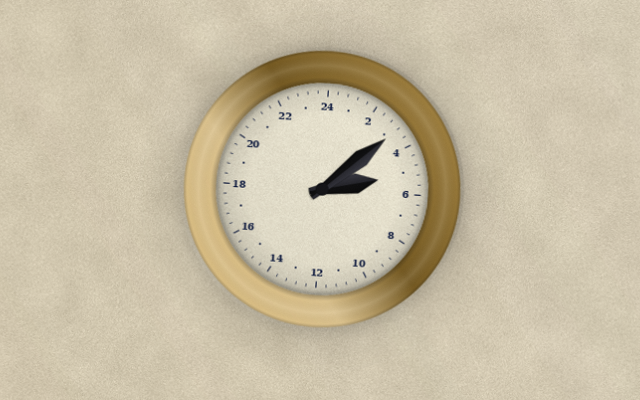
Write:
5,08
